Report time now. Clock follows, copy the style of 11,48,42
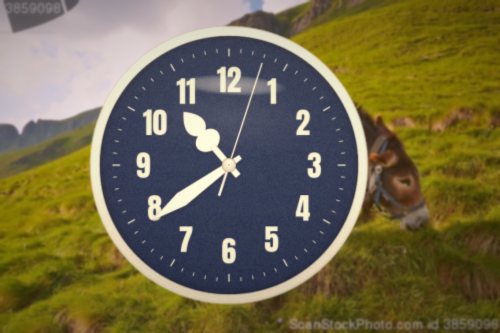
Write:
10,39,03
